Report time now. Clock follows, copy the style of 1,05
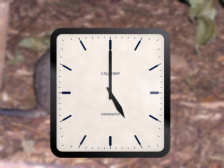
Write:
5,00
